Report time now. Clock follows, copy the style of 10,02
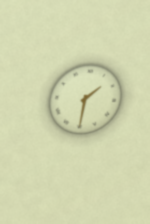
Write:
1,30
